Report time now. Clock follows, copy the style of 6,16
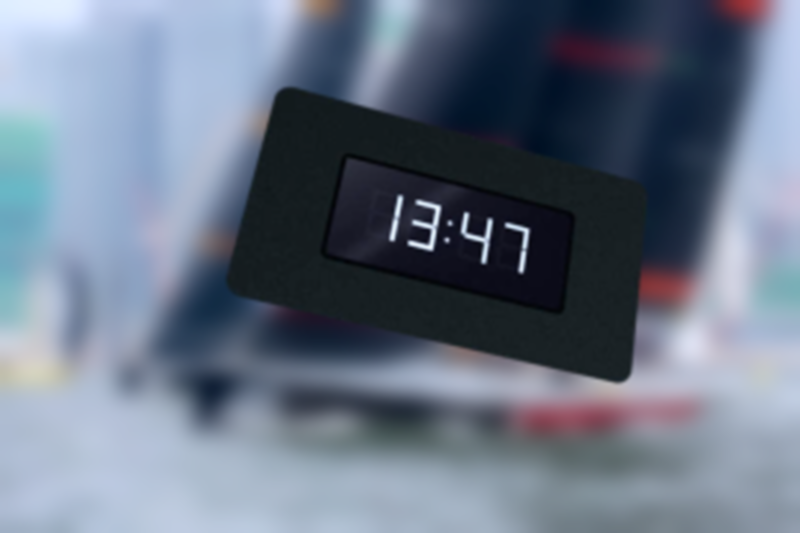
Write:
13,47
